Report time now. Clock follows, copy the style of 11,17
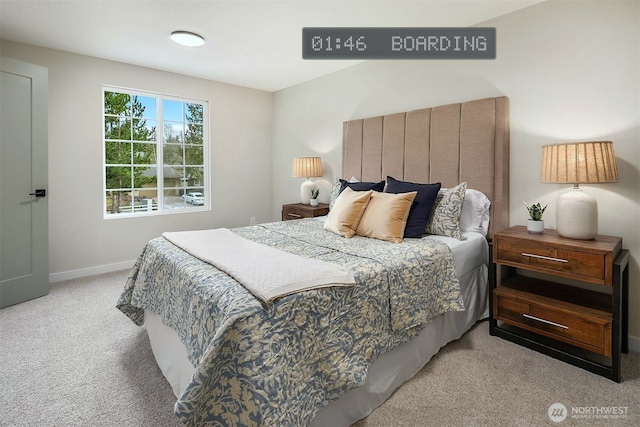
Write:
1,46
